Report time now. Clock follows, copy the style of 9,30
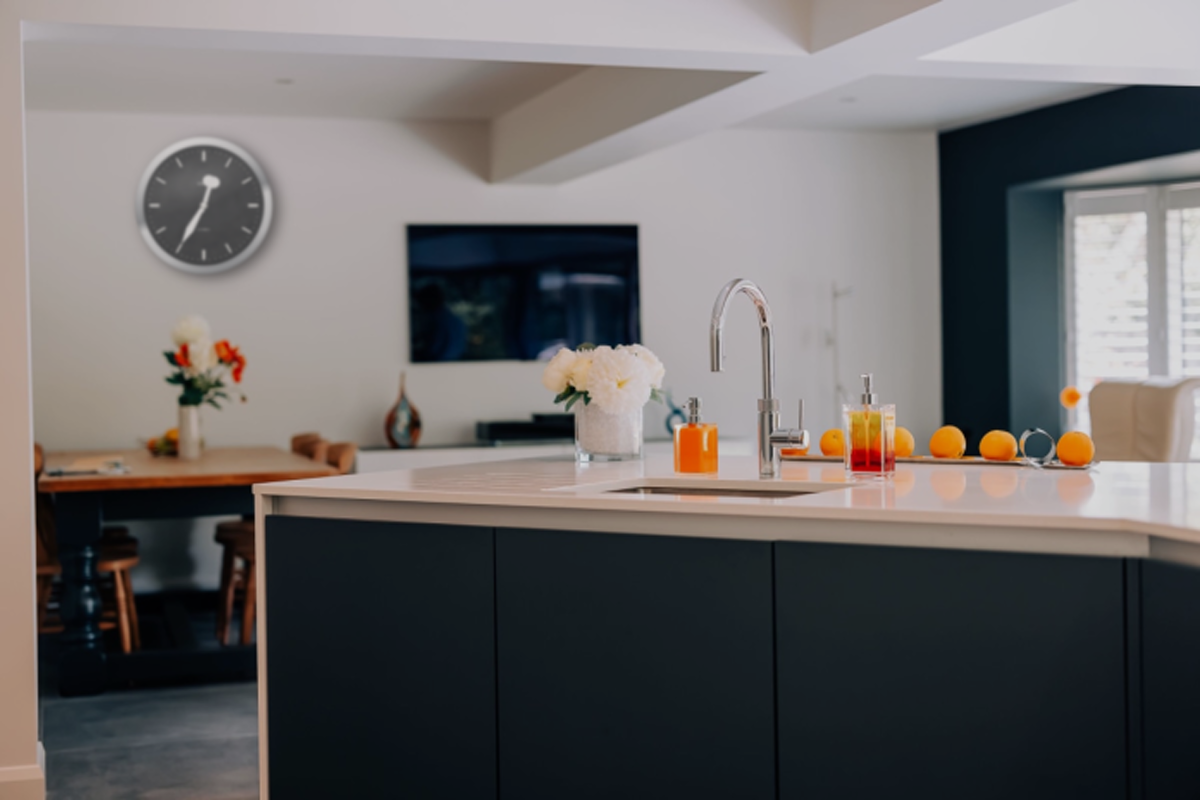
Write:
12,35
